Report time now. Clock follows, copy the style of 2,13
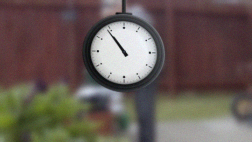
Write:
10,54
